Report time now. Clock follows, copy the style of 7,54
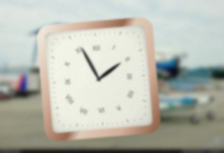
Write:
1,56
